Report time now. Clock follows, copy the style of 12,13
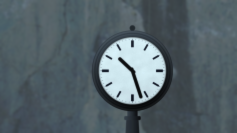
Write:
10,27
